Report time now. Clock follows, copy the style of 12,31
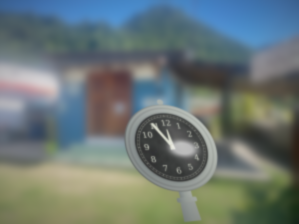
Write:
11,55
